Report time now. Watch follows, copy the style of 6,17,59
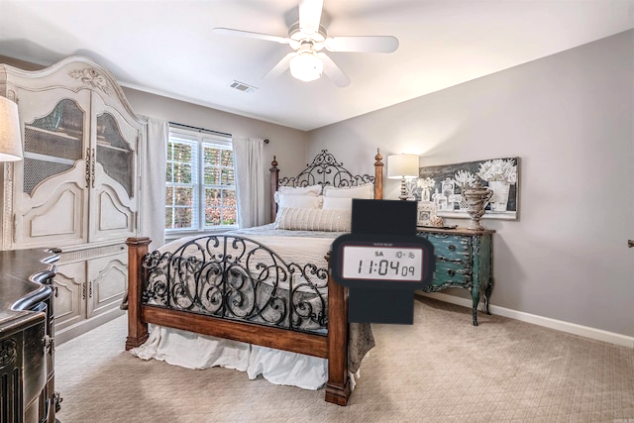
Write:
11,04,09
